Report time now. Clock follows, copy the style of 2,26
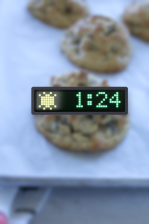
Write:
1,24
